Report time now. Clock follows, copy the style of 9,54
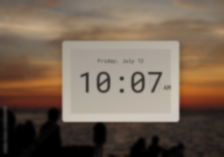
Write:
10,07
